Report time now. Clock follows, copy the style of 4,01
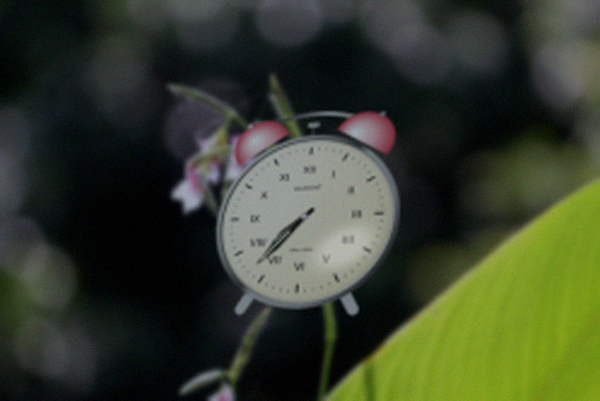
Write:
7,37
